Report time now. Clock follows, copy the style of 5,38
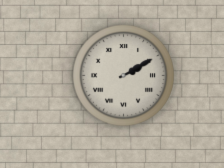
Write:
2,10
